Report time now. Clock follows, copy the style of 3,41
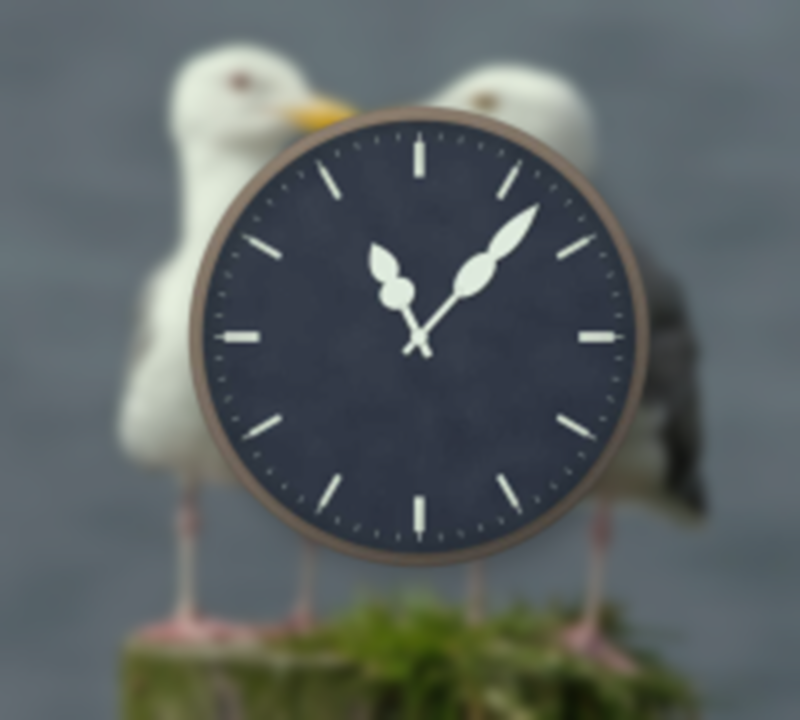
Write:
11,07
